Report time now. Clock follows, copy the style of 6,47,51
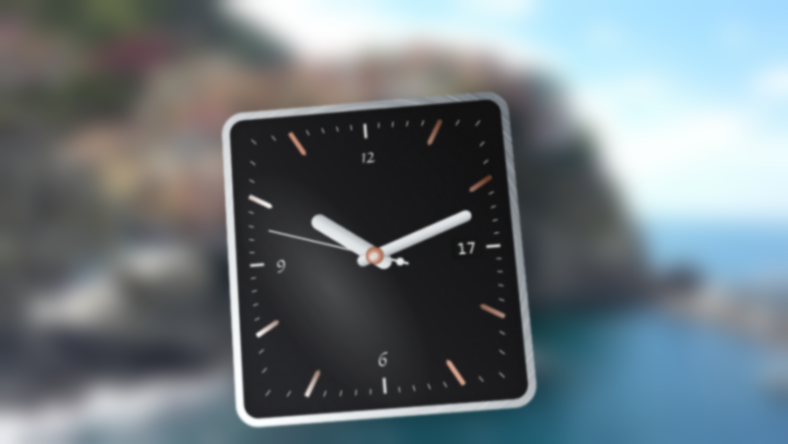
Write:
10,11,48
